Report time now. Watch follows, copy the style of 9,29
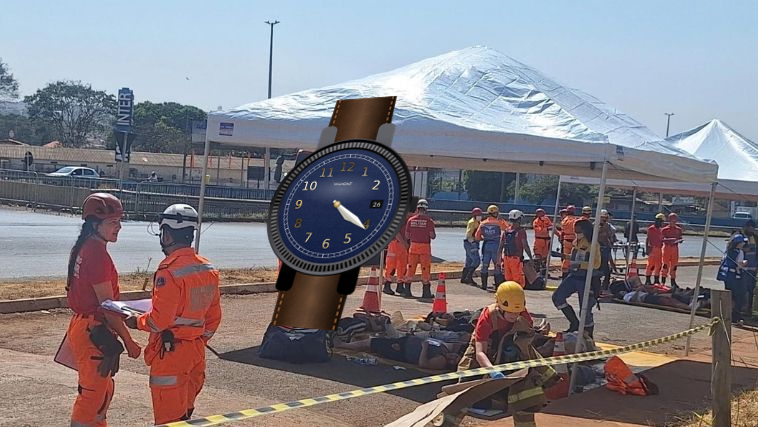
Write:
4,21
